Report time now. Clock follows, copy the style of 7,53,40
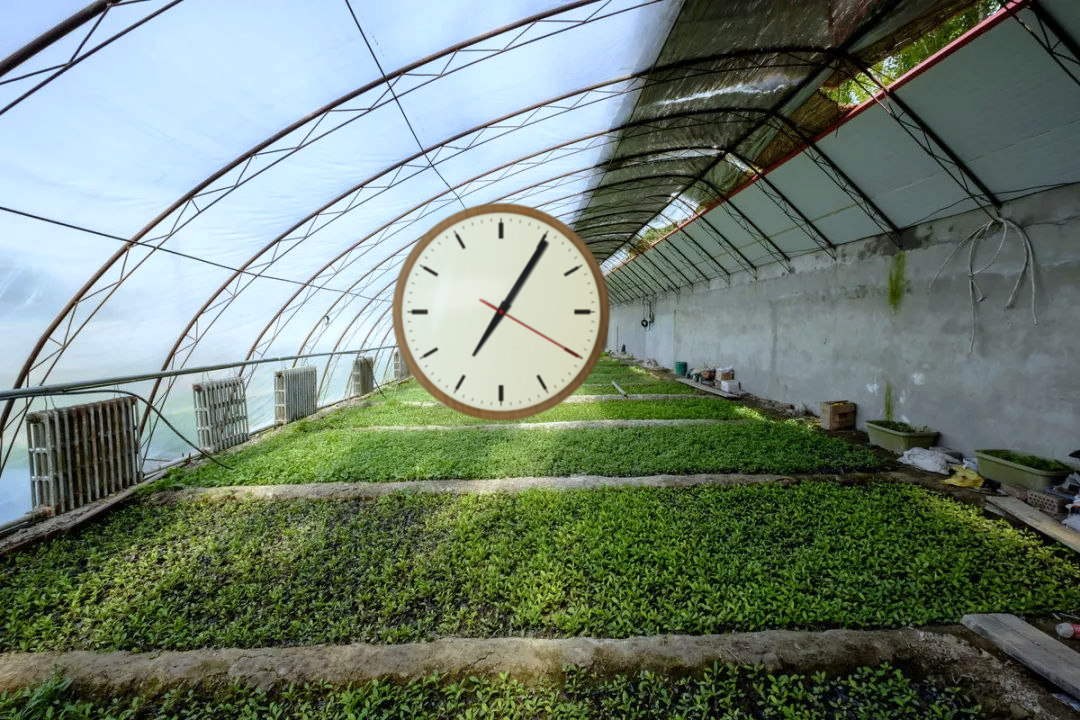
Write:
7,05,20
